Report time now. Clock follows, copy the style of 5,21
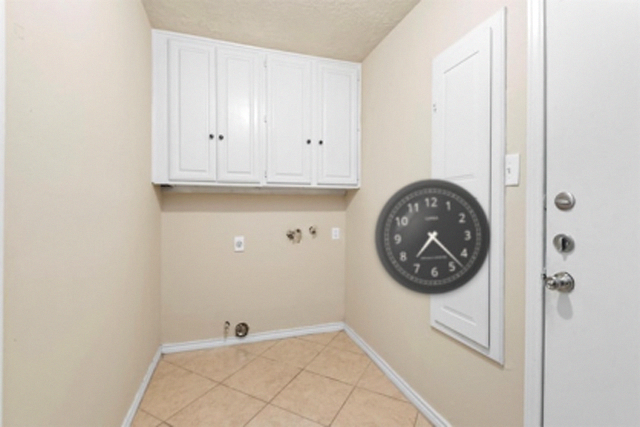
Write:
7,23
